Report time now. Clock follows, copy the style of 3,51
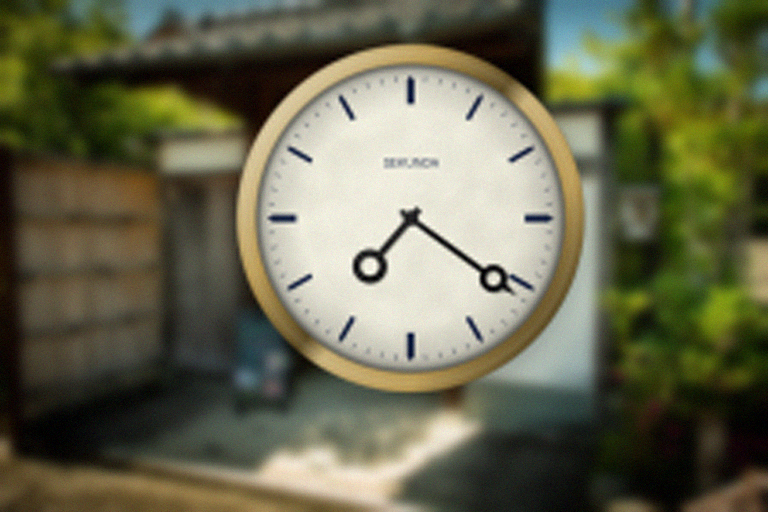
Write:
7,21
